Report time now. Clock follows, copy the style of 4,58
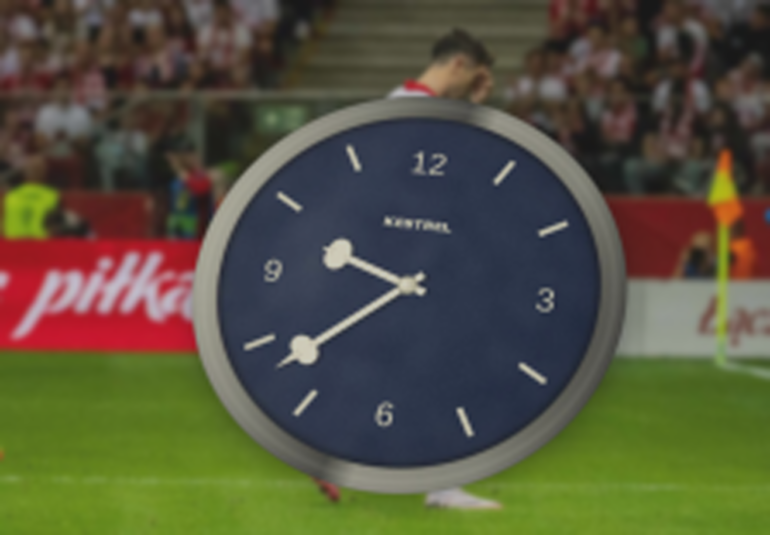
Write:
9,38
